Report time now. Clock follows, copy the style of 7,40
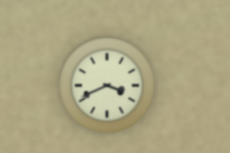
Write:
3,41
